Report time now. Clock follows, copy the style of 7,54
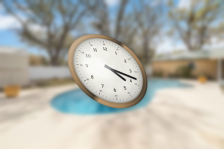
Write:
4,18
